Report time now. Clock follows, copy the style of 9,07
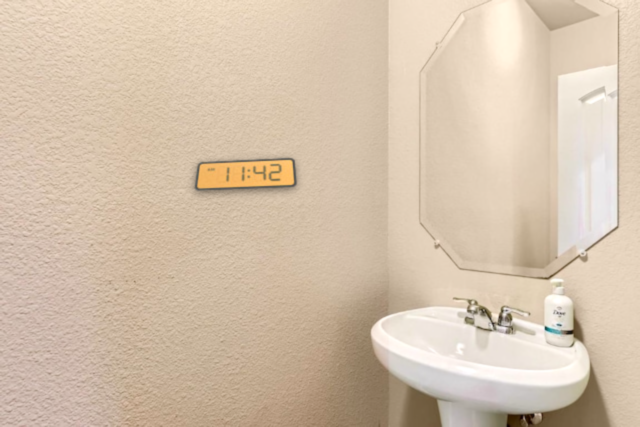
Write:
11,42
